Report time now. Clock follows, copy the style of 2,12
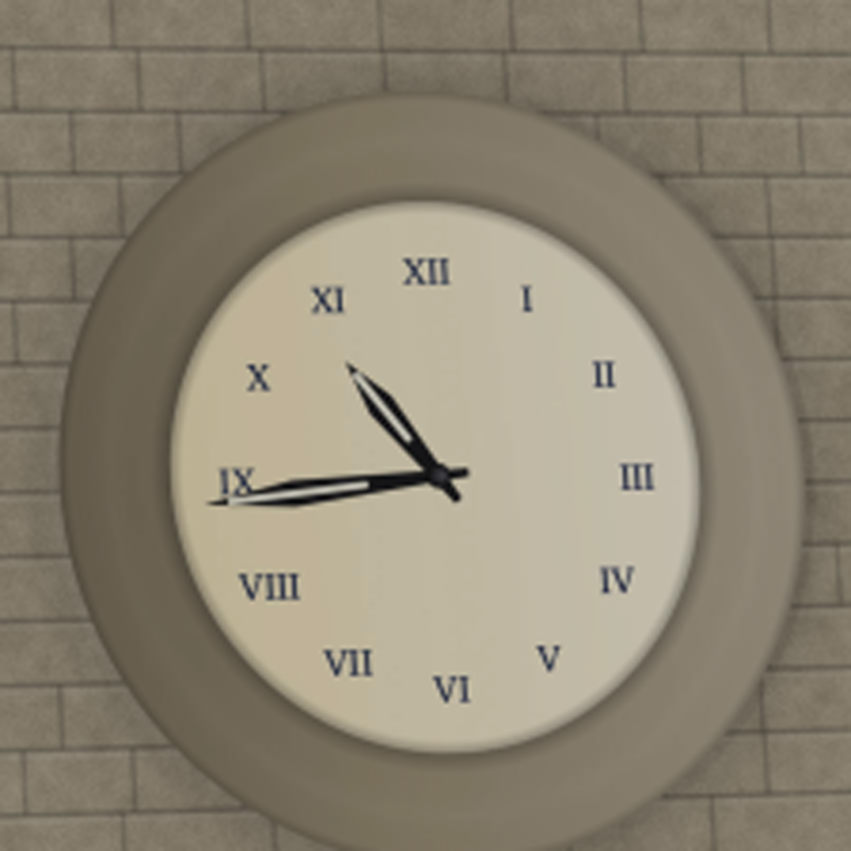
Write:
10,44
